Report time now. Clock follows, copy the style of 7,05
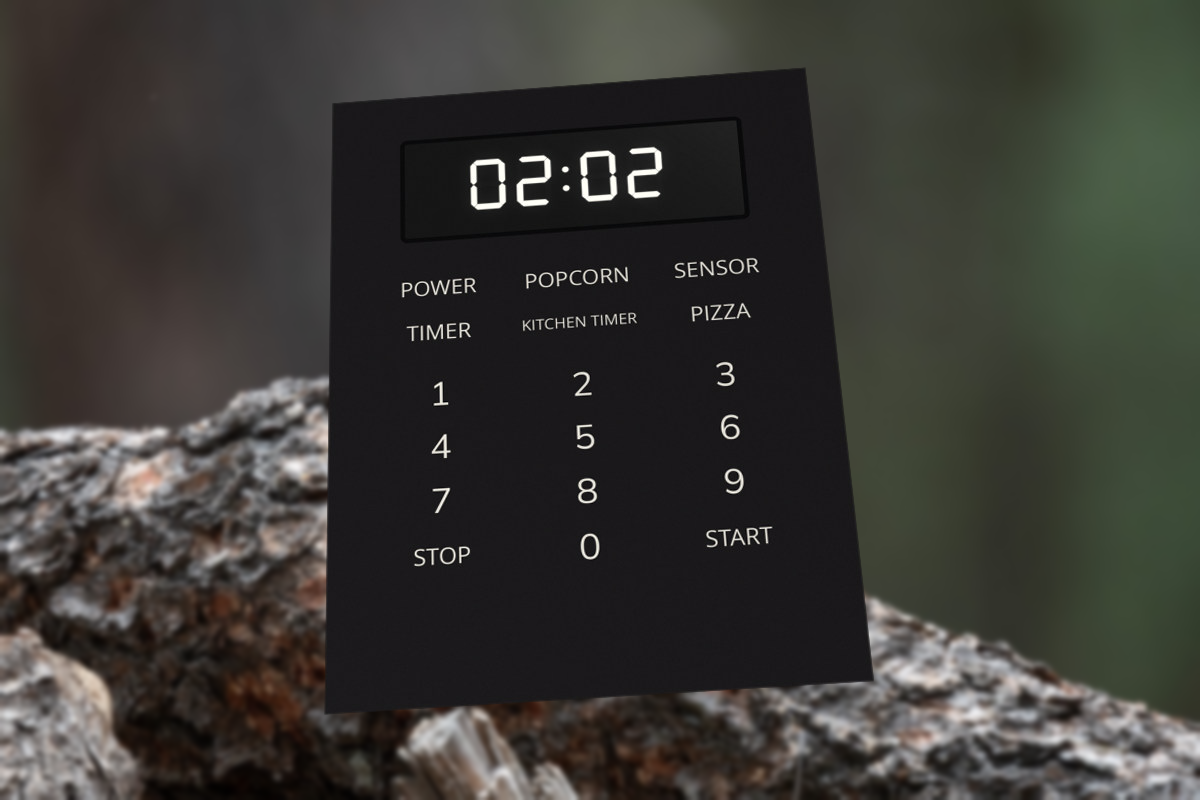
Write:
2,02
